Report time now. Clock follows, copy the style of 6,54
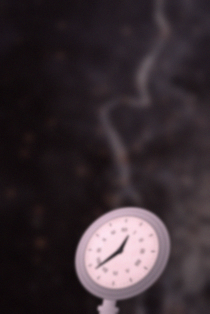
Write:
12,38
